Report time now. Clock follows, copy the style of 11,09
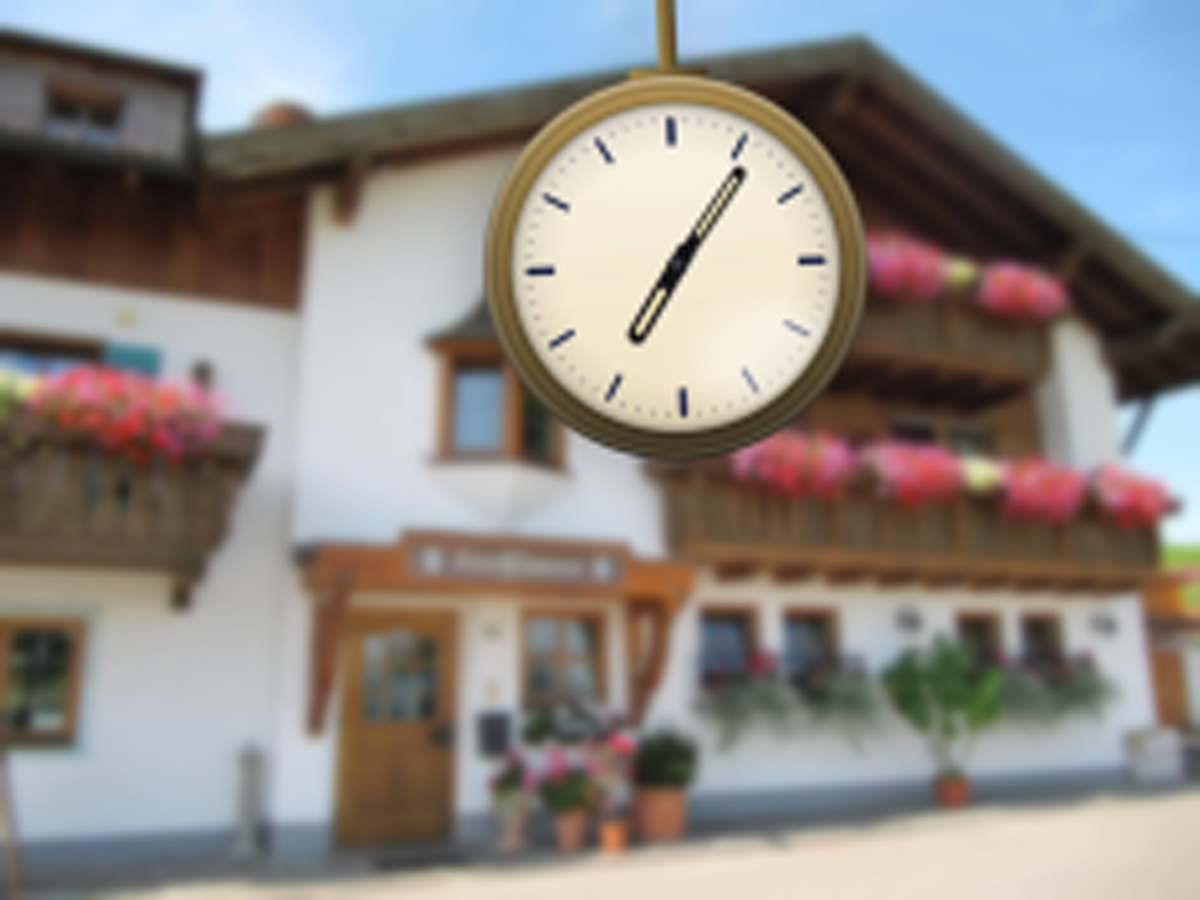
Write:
7,06
